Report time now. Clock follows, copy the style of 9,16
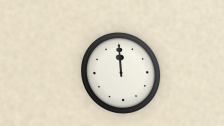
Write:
12,00
